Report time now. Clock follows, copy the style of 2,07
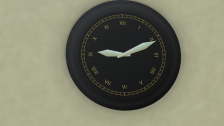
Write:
9,11
